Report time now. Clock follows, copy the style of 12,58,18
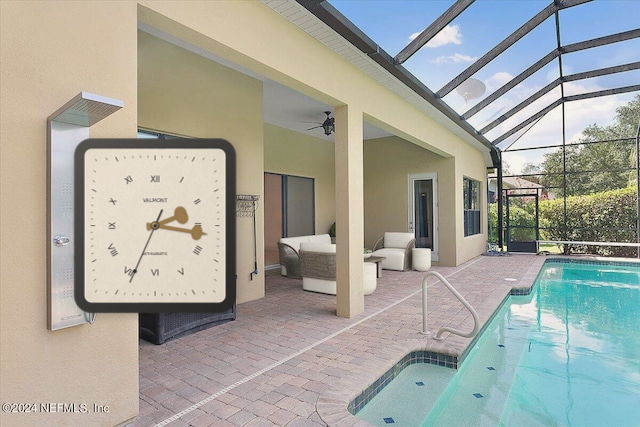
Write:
2,16,34
